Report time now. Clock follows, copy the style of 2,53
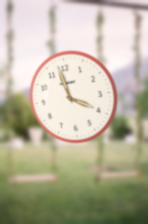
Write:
3,58
